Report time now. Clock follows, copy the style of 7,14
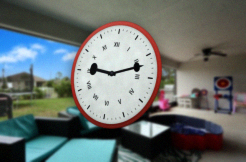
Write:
9,12
